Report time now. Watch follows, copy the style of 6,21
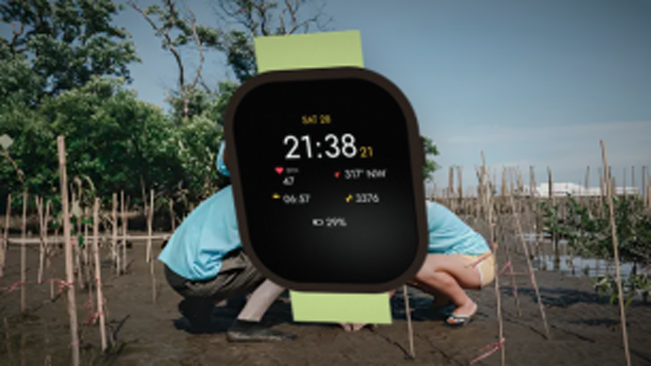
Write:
21,38
